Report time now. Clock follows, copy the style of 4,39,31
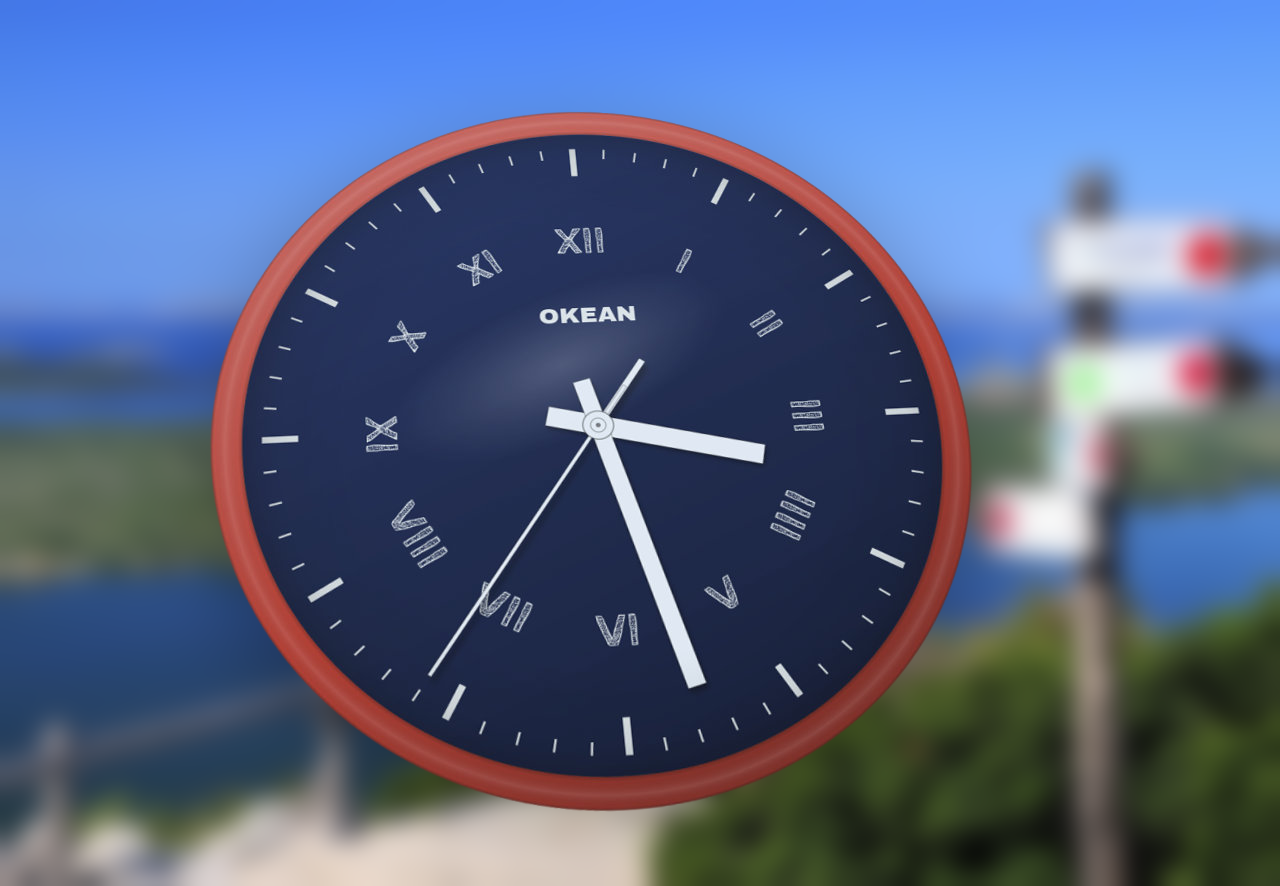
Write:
3,27,36
